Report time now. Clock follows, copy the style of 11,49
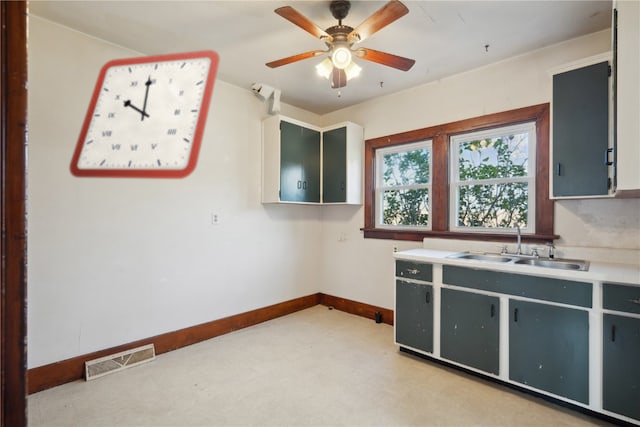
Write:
9,59
